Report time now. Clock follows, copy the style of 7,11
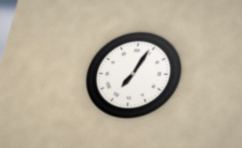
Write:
7,04
